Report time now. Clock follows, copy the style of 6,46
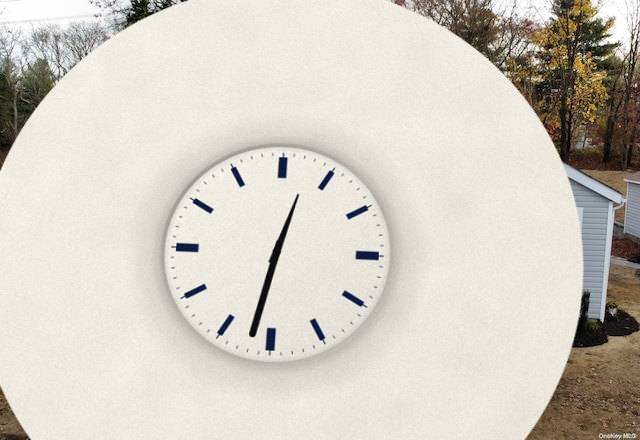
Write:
12,32
